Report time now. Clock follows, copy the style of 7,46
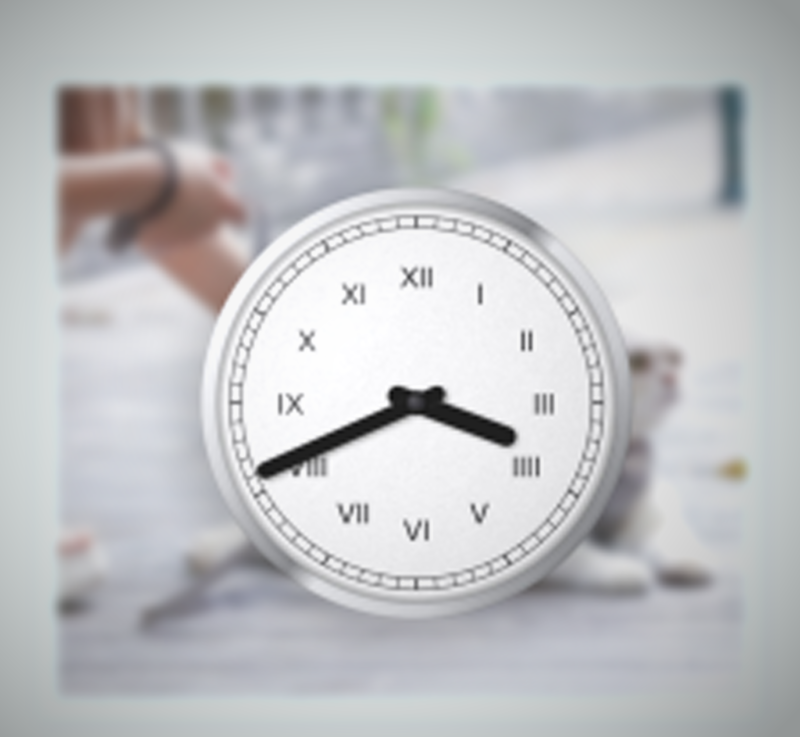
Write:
3,41
